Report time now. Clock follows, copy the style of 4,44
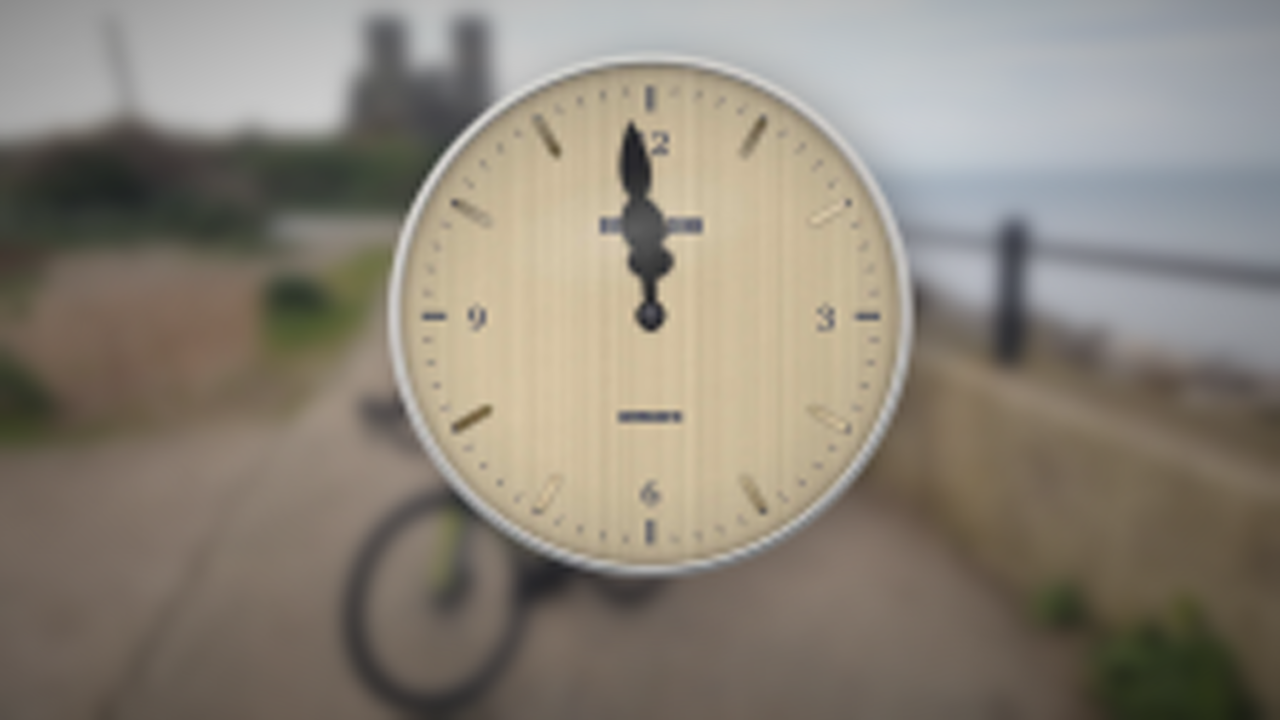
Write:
11,59
